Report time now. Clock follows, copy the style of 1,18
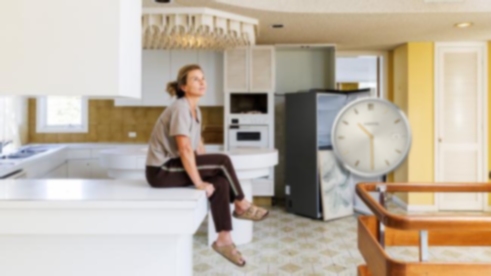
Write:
10,30
